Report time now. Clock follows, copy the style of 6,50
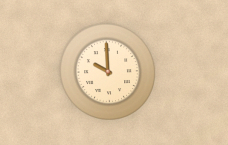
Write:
10,00
